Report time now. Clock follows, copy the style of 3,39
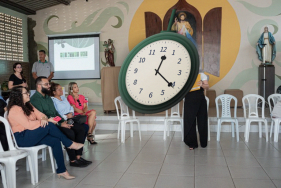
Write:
12,21
